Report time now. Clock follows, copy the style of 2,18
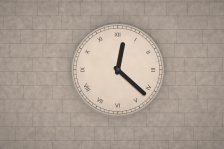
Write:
12,22
